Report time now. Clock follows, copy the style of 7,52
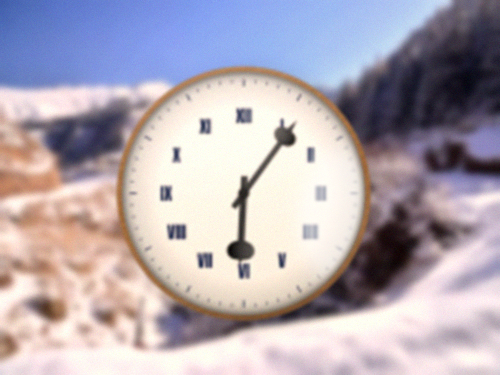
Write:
6,06
